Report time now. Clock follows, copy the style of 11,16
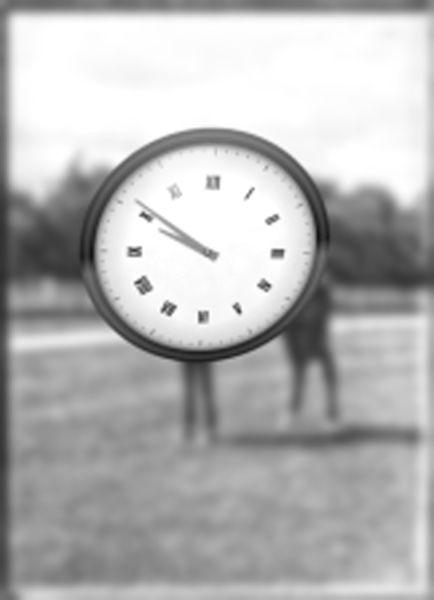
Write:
9,51
